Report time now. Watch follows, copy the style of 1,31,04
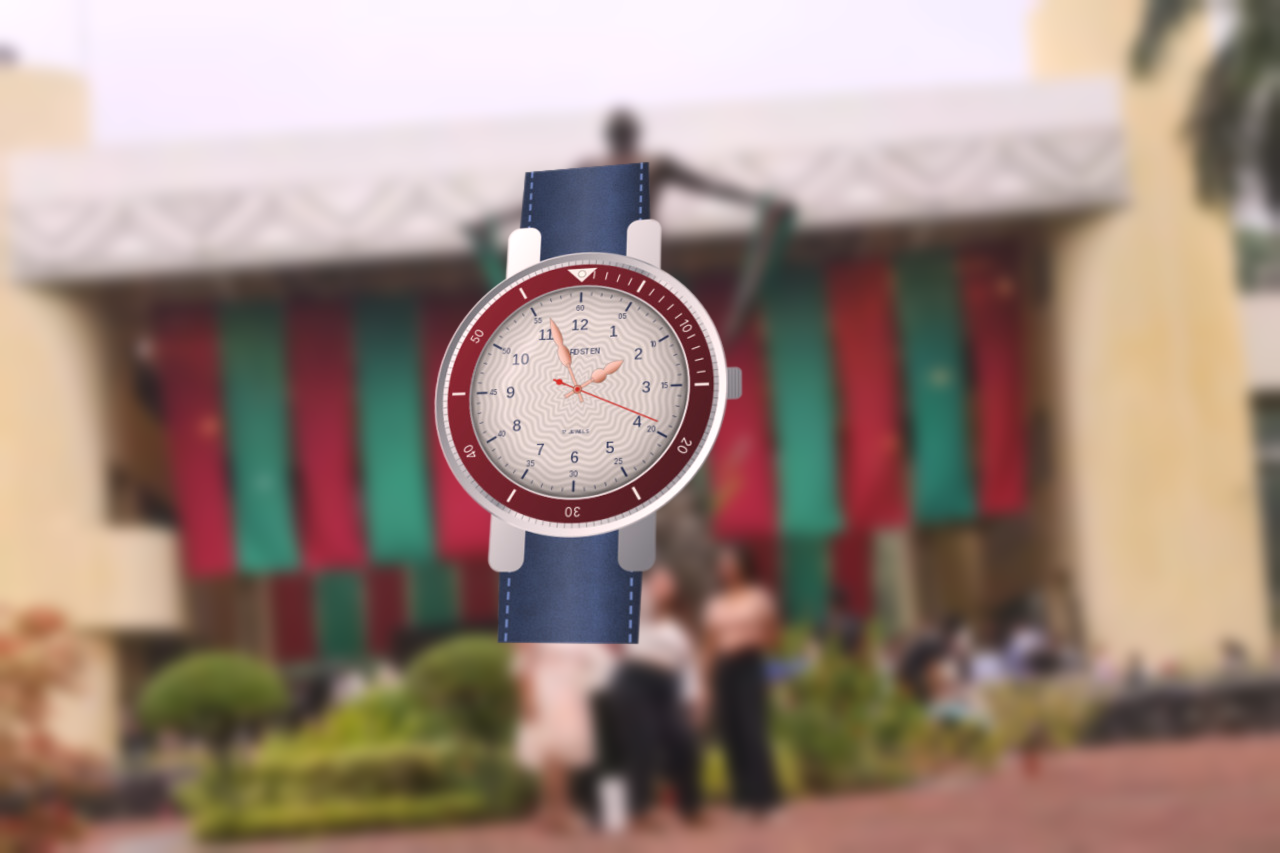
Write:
1,56,19
